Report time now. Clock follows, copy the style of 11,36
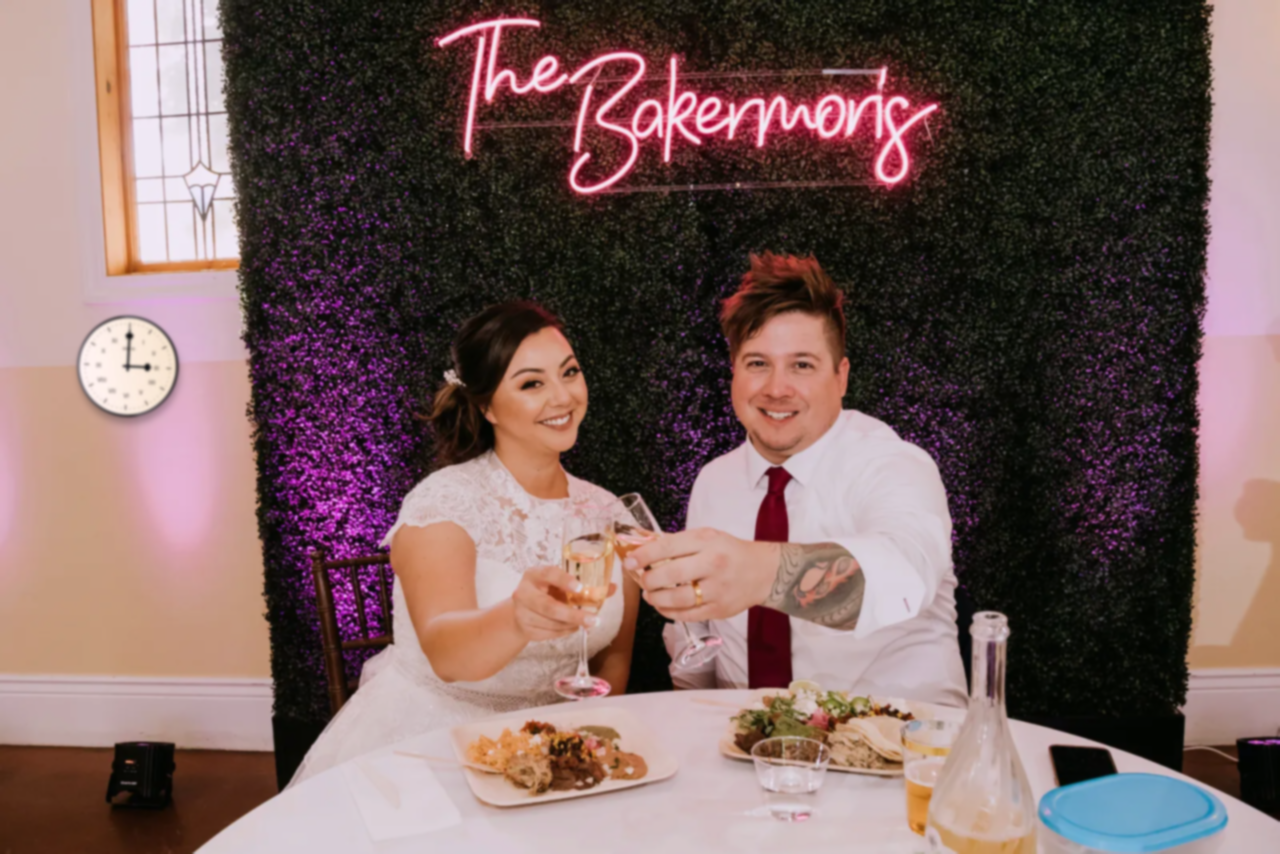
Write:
3,00
